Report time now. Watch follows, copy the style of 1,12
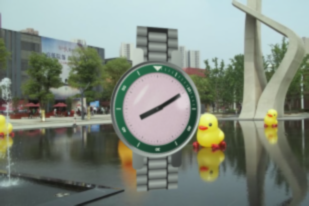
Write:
8,10
